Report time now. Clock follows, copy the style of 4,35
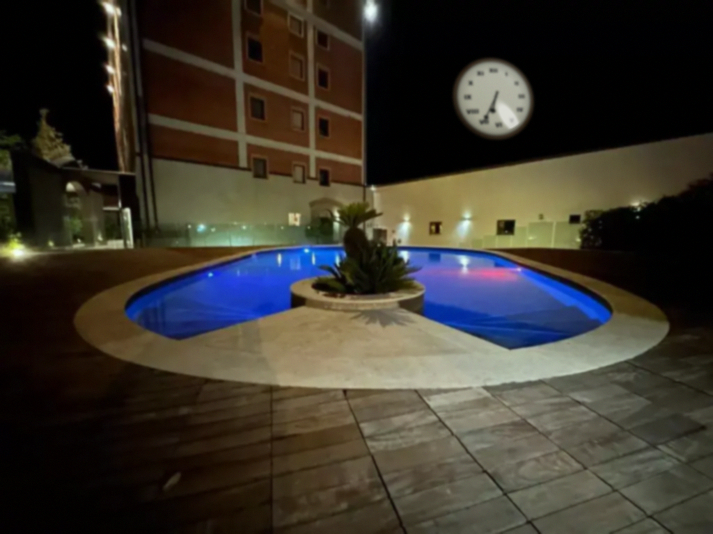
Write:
6,35
